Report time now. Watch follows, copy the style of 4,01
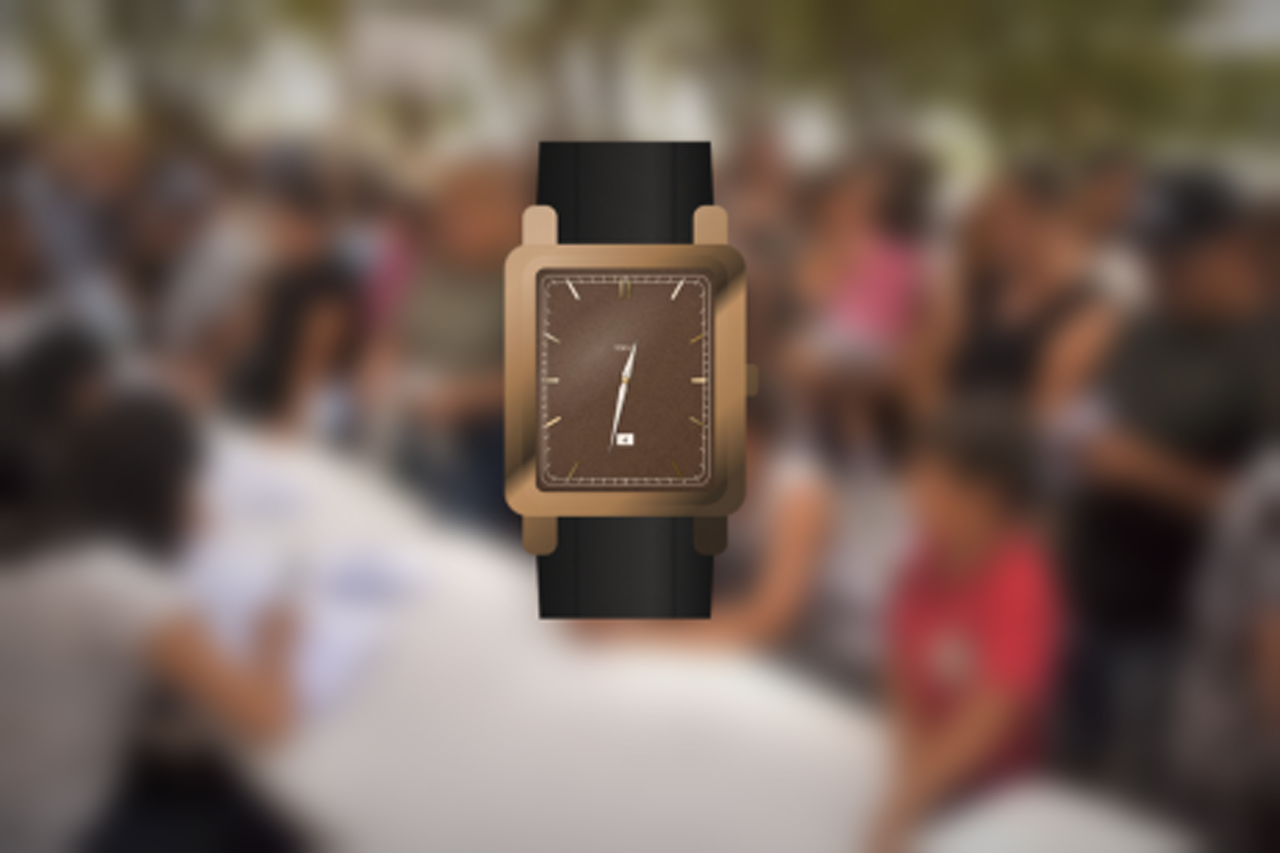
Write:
12,32
